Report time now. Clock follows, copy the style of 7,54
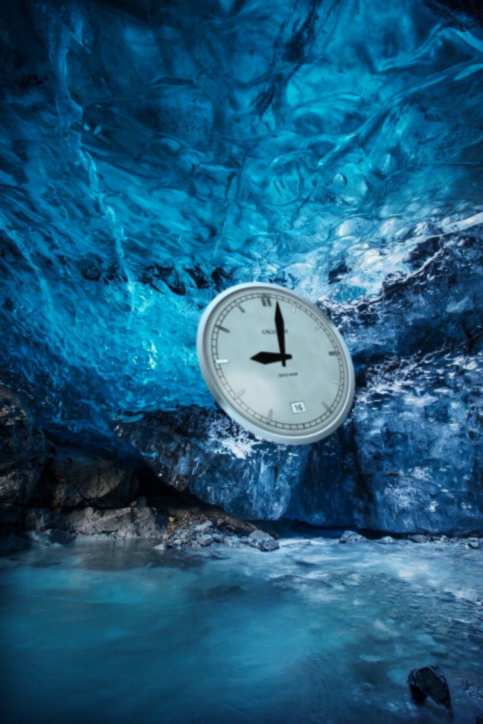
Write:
9,02
